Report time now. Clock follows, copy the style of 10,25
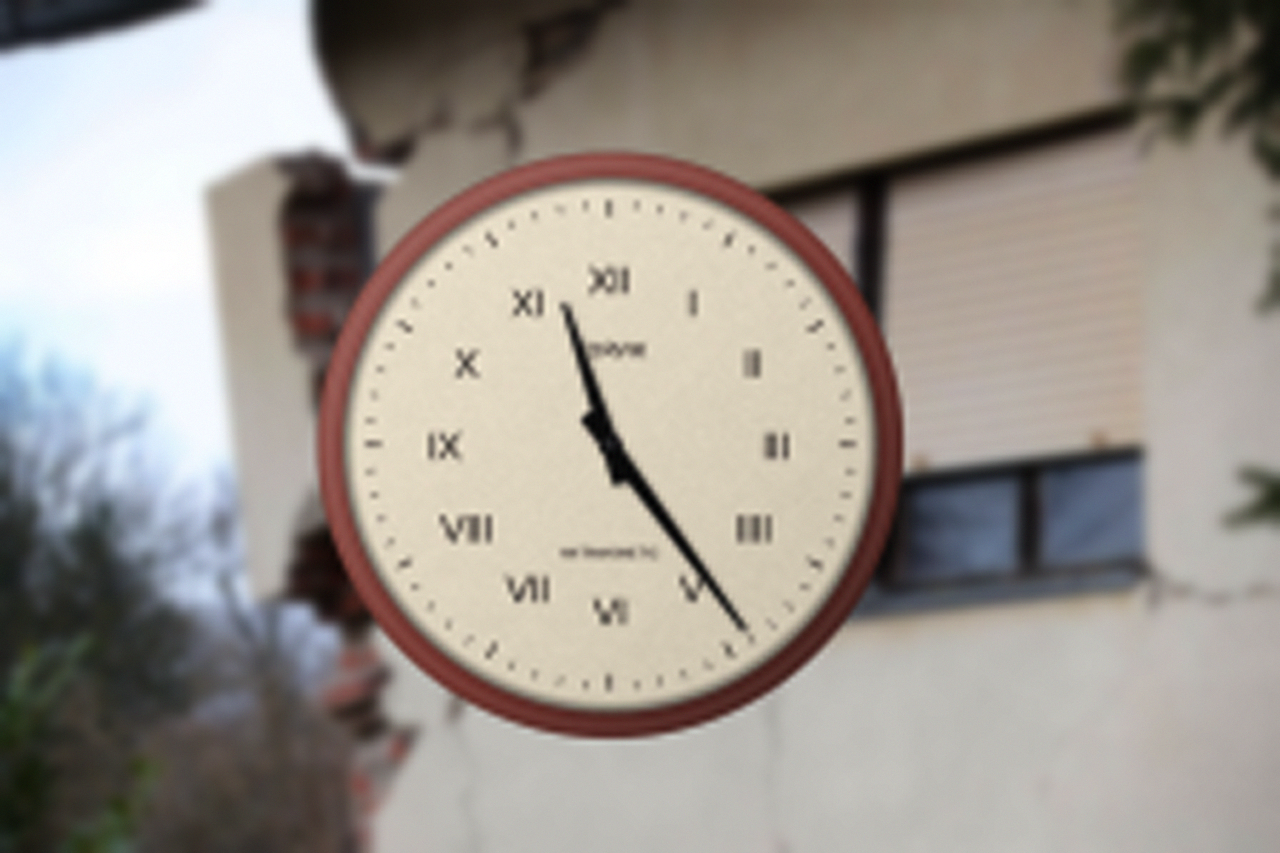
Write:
11,24
